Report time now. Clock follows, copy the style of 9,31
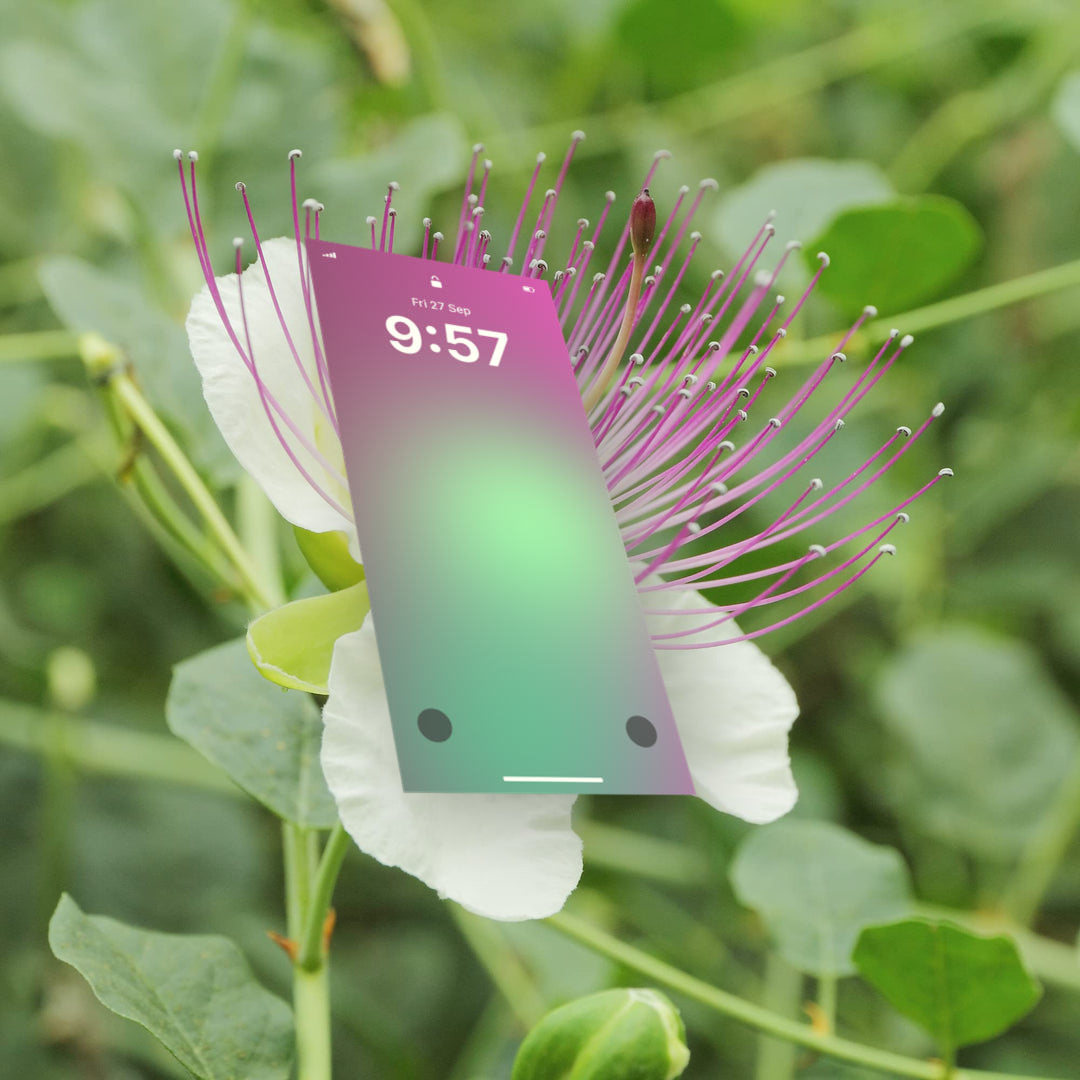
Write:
9,57
